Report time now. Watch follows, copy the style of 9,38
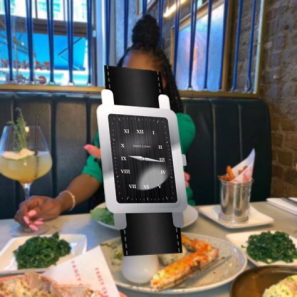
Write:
9,16
